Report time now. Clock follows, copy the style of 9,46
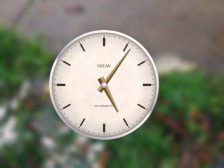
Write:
5,06
